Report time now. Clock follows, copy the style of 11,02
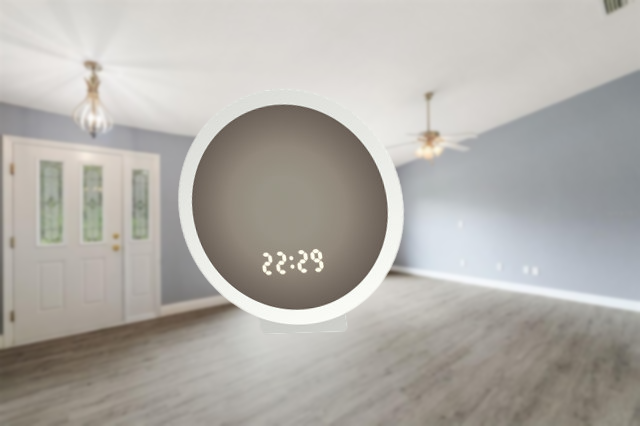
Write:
22,29
